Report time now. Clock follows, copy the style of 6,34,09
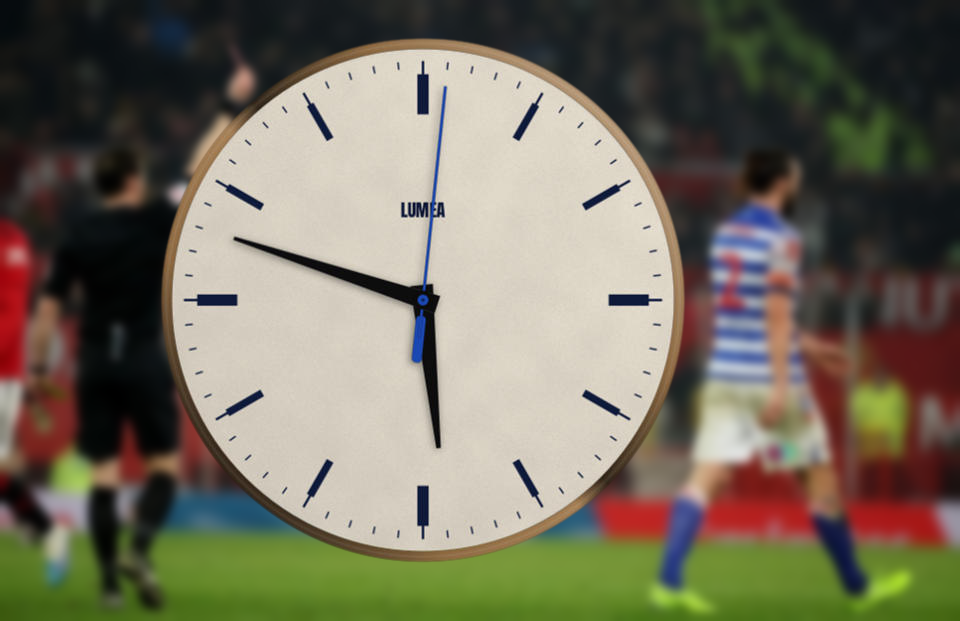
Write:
5,48,01
